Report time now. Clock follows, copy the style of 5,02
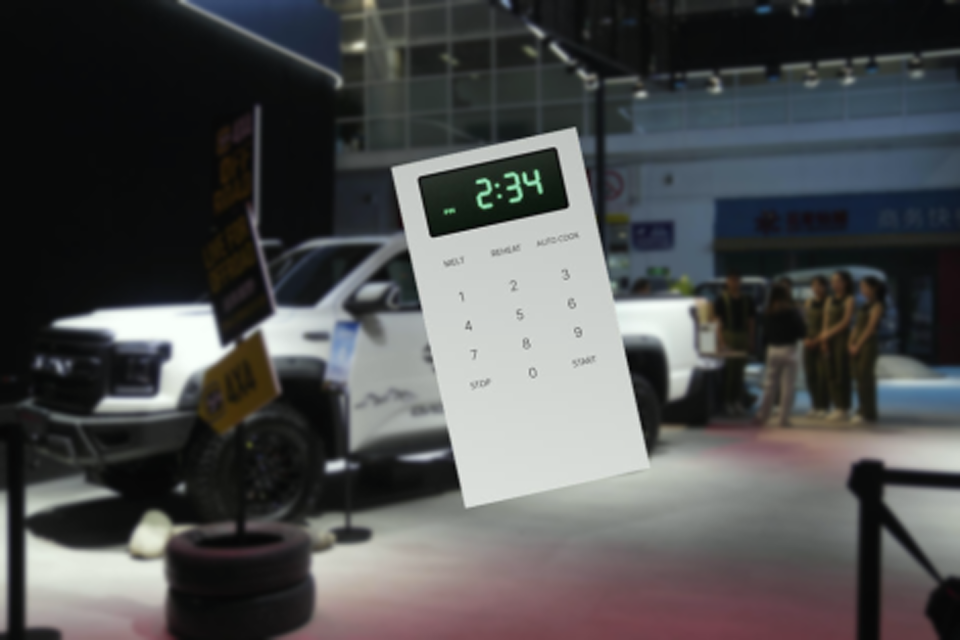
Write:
2,34
